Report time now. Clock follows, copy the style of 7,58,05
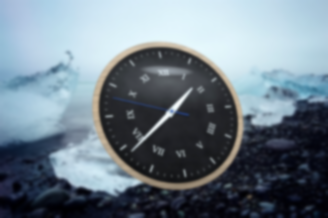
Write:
1,38,48
